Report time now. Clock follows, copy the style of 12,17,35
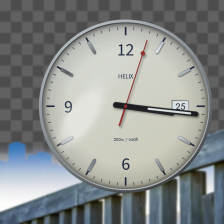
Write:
3,16,03
